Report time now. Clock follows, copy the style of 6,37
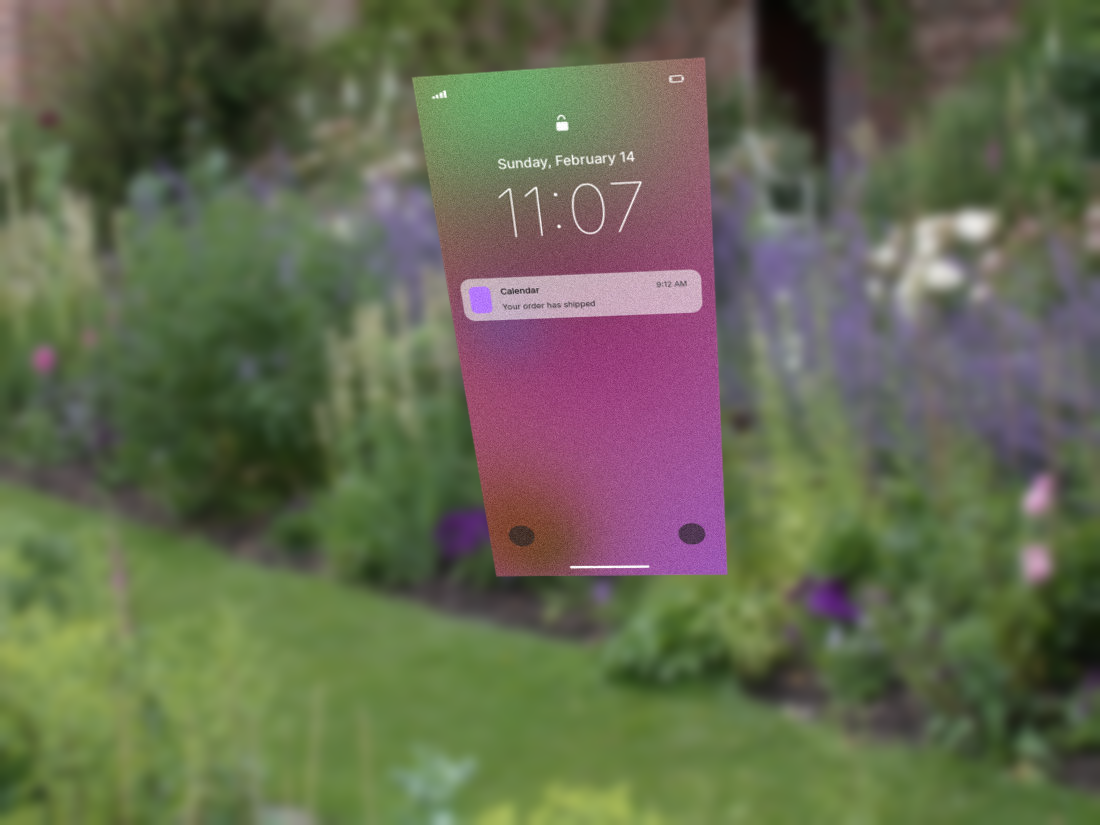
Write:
11,07
